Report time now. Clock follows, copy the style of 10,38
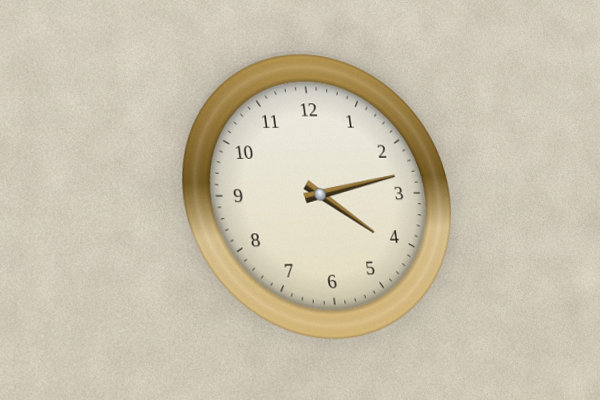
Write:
4,13
